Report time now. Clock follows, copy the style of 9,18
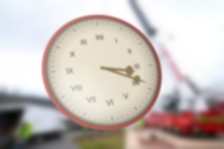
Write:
3,19
